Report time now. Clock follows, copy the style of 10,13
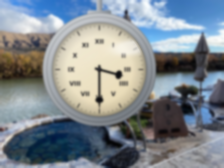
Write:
3,30
